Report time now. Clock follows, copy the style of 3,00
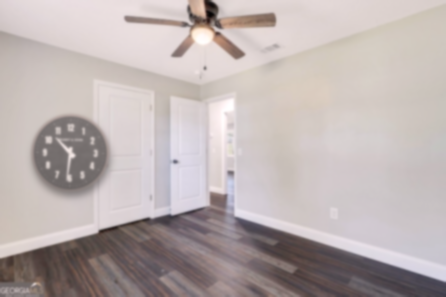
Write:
10,31
